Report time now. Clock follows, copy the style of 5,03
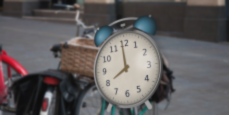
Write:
7,59
